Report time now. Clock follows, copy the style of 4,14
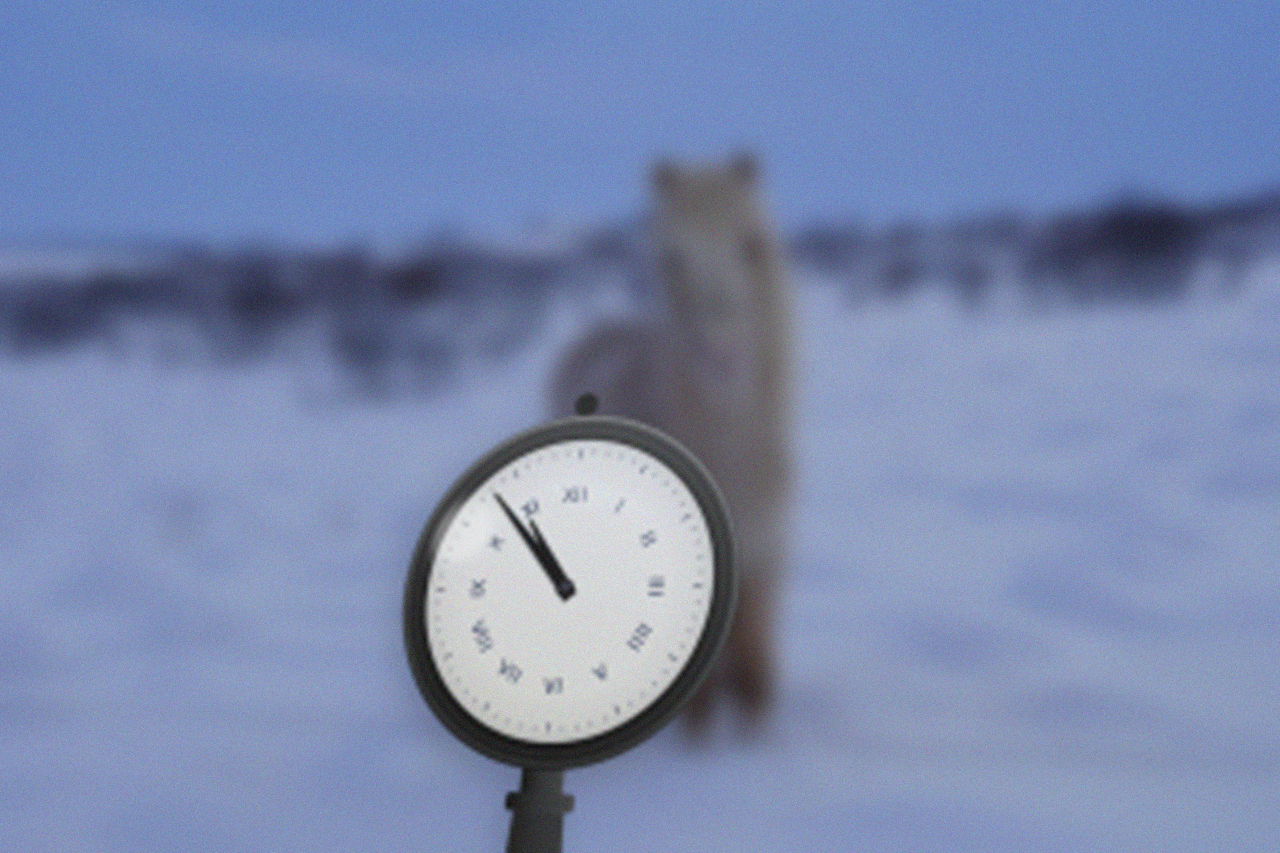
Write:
10,53
